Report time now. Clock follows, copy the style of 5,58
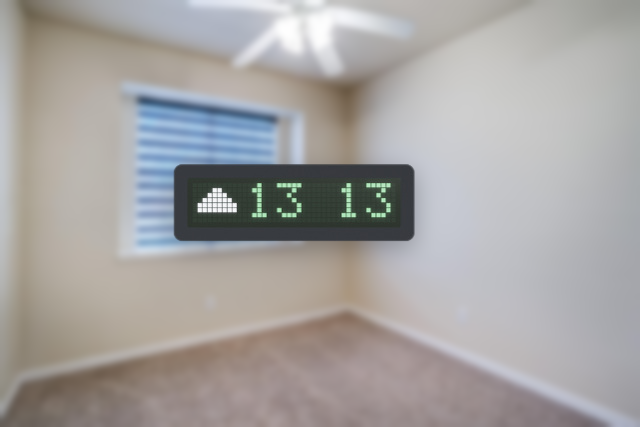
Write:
13,13
